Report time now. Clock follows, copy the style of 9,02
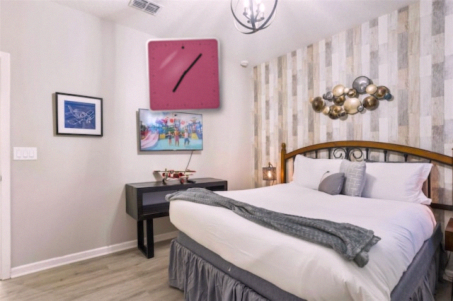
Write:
7,07
